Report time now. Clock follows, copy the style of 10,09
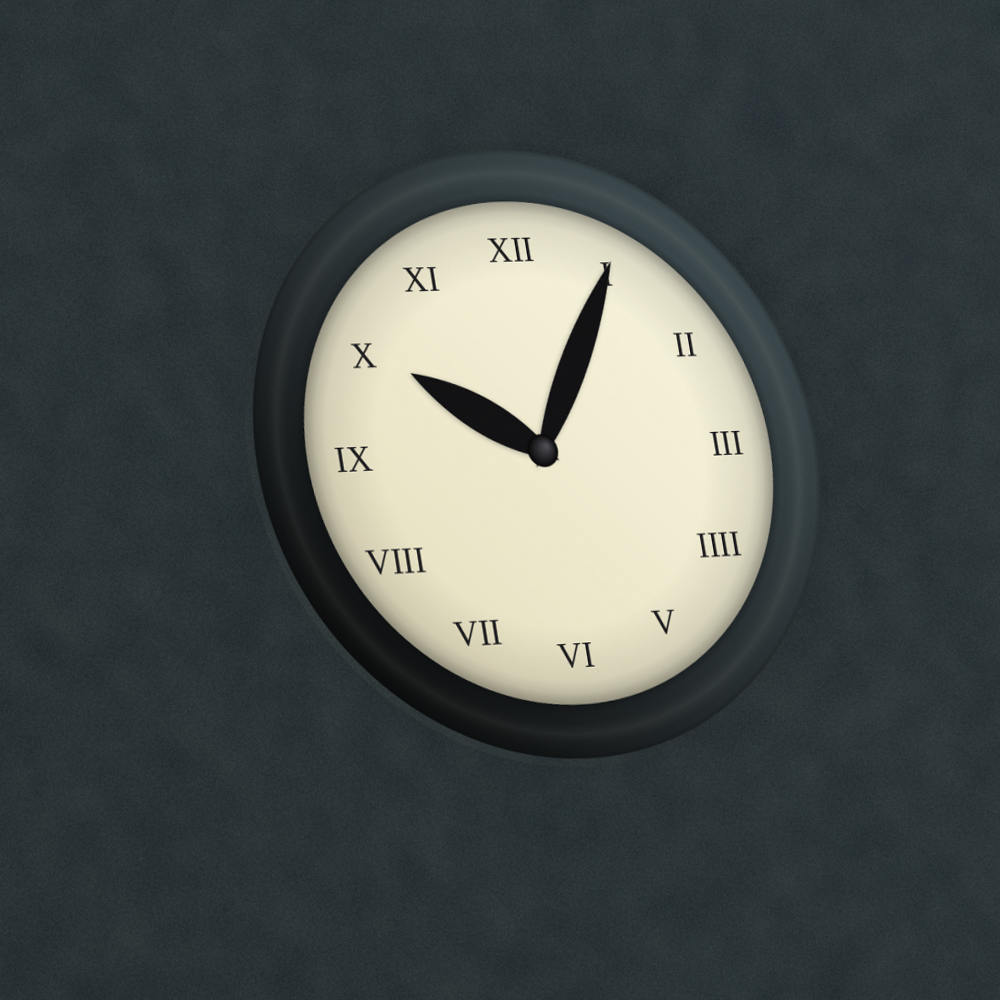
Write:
10,05
